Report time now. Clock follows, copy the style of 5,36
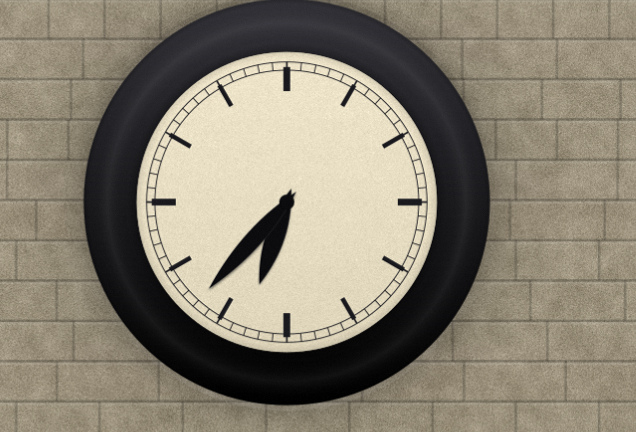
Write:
6,37
